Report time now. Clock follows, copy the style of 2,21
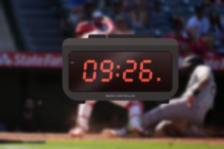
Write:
9,26
